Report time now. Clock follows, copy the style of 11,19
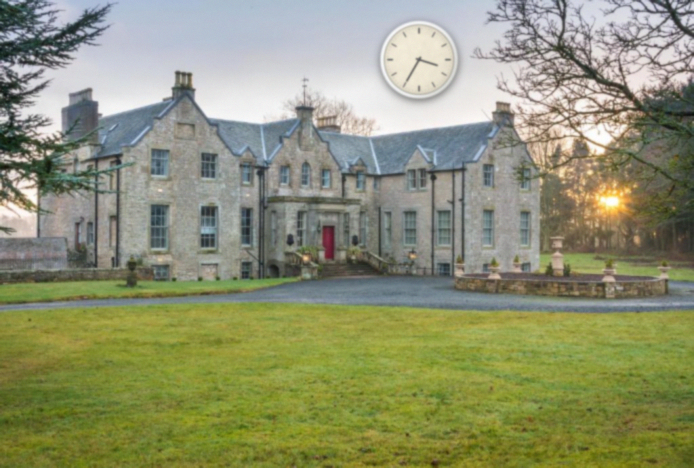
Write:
3,35
